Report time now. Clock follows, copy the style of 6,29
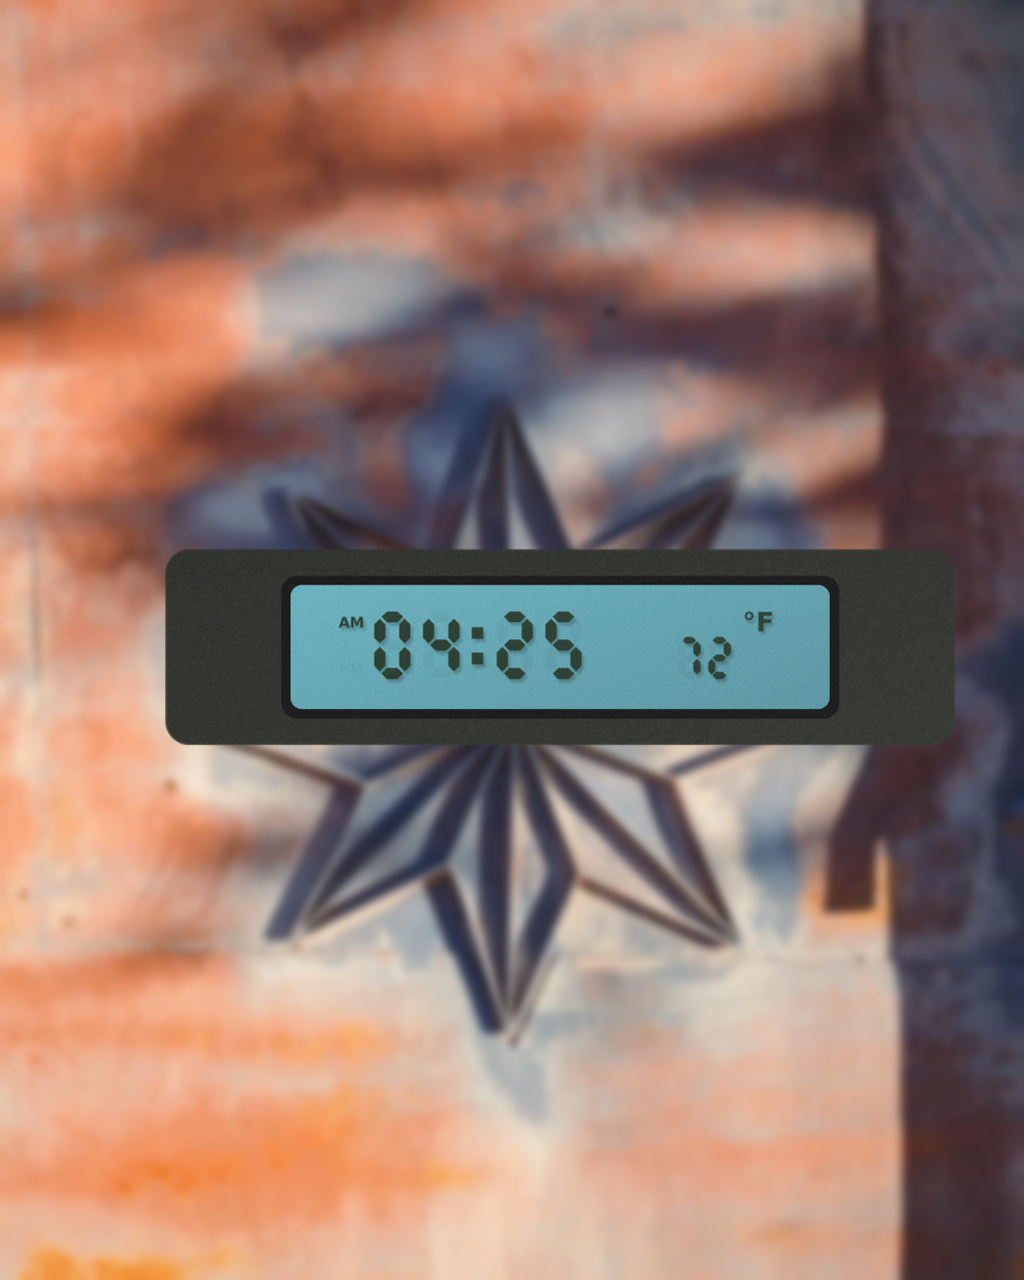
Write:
4,25
